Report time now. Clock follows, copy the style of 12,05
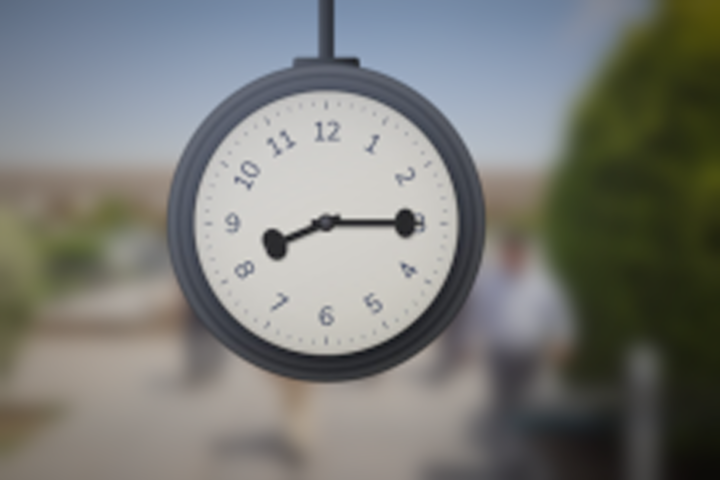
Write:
8,15
